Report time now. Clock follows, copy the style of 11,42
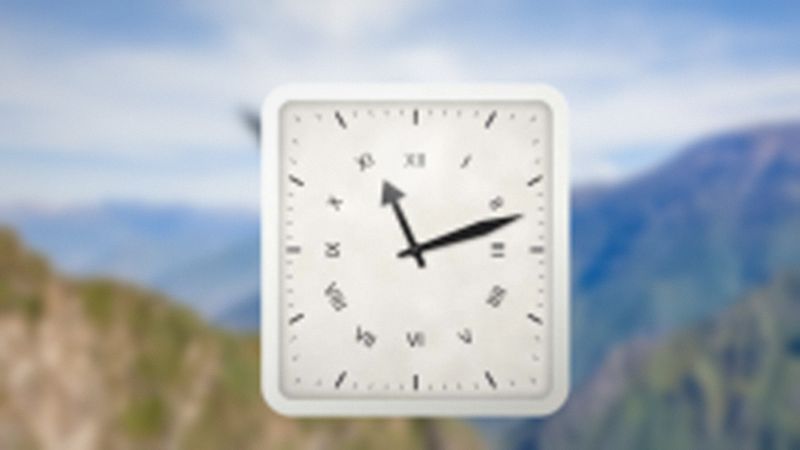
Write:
11,12
